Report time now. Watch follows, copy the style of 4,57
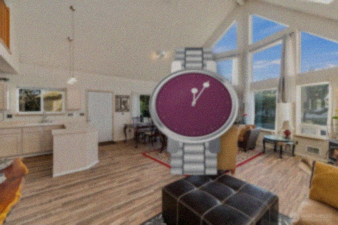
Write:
12,05
